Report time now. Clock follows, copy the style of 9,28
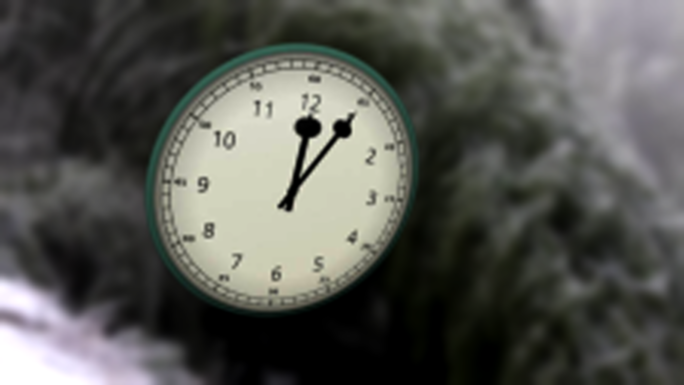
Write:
12,05
